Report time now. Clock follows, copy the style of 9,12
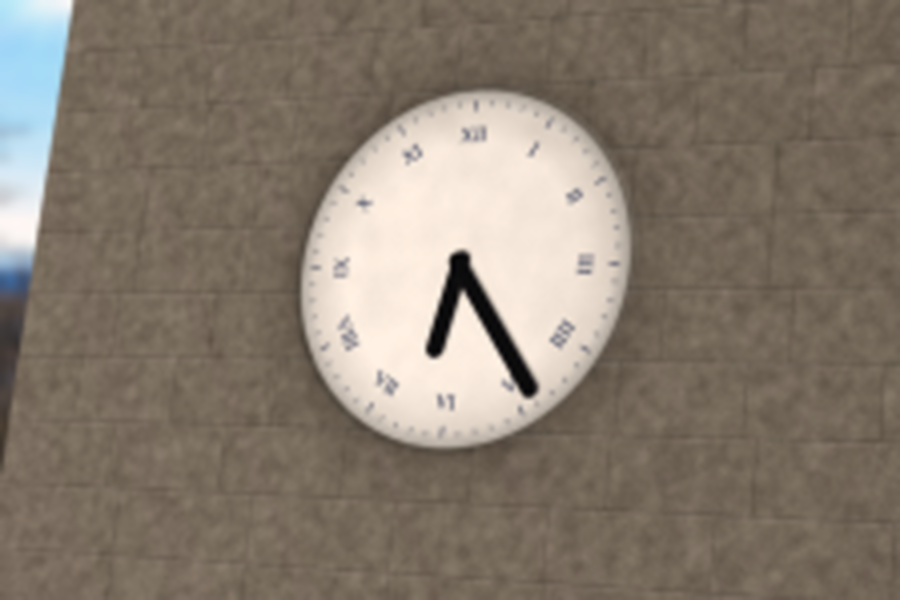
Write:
6,24
